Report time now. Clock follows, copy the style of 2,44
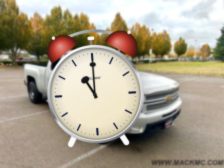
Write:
11,00
